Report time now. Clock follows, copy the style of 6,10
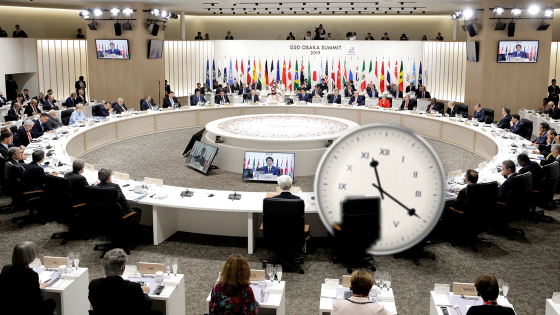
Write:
11,20
